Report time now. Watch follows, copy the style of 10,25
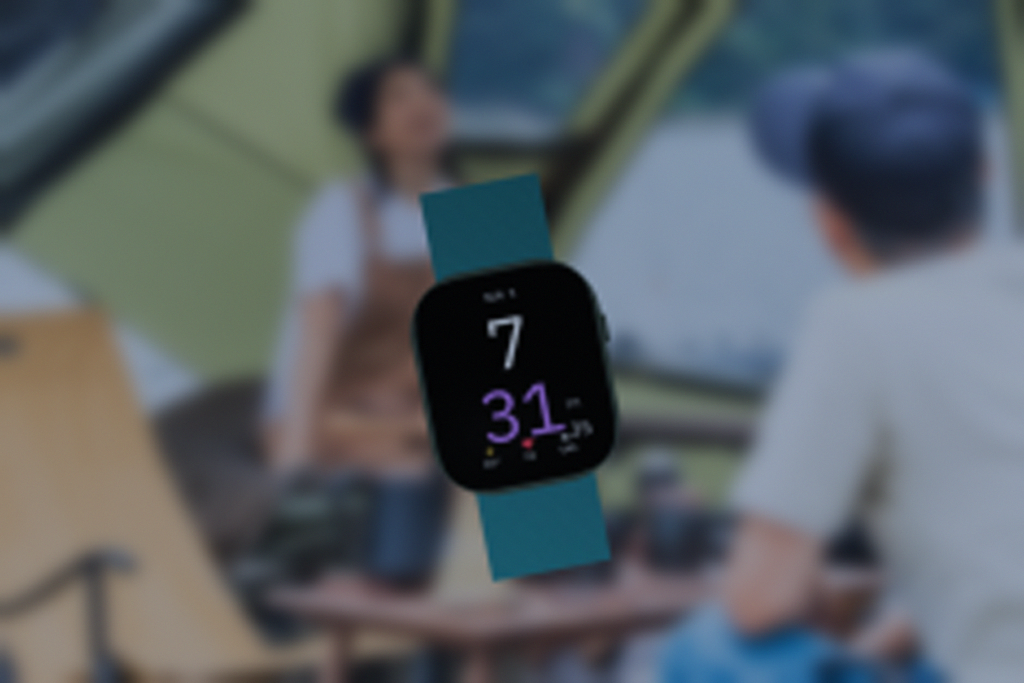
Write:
7,31
